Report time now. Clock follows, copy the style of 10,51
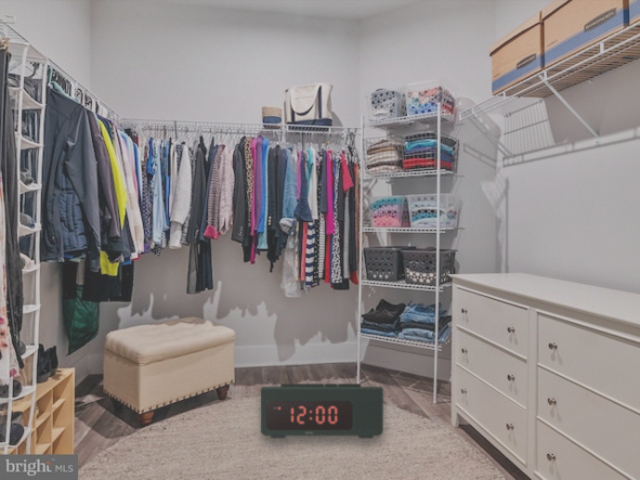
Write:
12,00
